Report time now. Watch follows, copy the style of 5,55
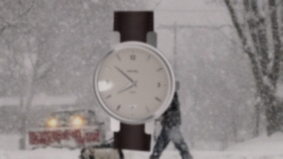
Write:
7,52
